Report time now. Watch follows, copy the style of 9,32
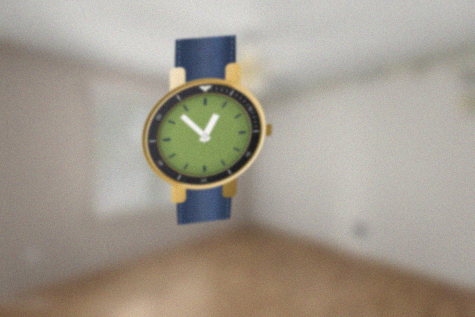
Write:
12,53
